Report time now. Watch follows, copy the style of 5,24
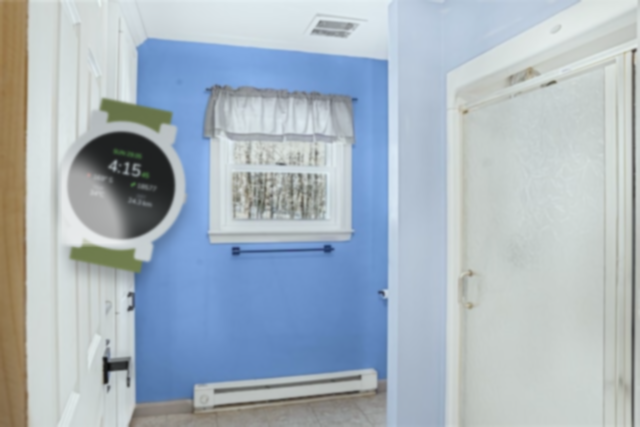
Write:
4,15
